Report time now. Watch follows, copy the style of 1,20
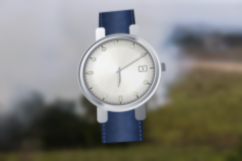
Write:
6,10
